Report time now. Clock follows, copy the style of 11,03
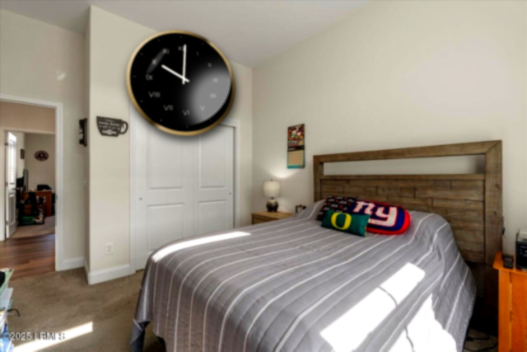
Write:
10,01
